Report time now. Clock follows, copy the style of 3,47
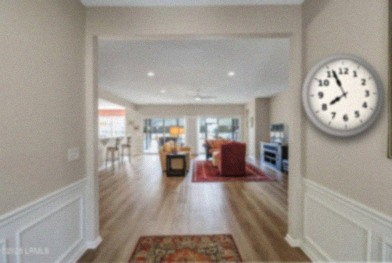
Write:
7,56
